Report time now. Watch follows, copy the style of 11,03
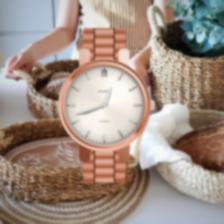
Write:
12,42
